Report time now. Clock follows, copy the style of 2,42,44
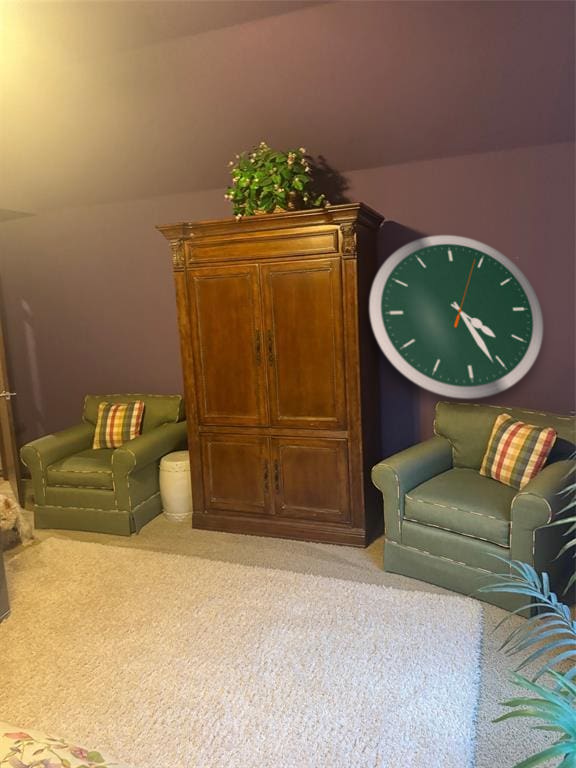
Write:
4,26,04
